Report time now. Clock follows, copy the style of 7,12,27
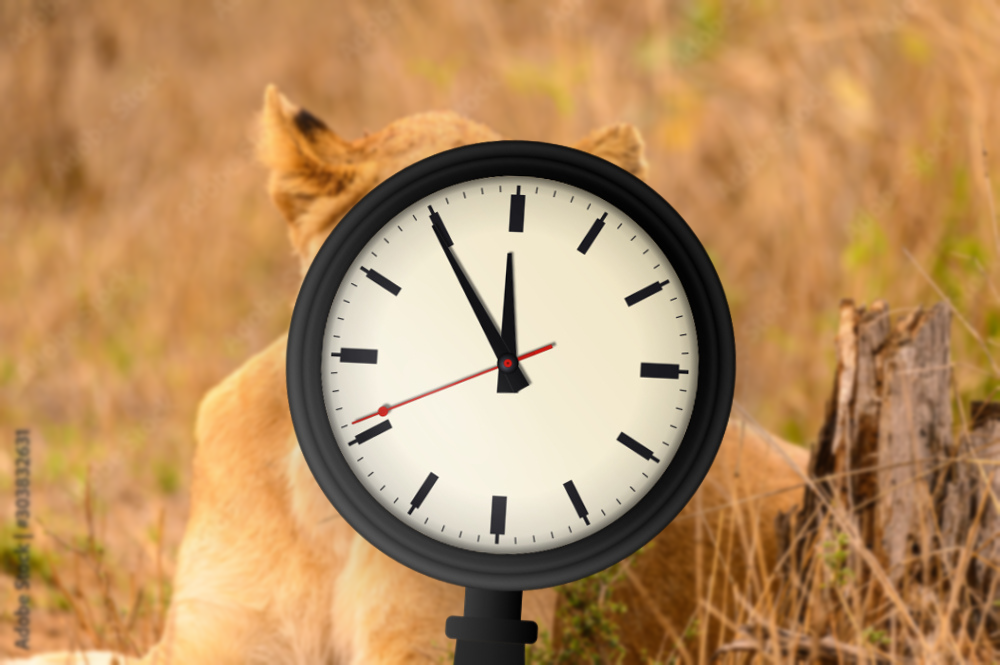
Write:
11,54,41
